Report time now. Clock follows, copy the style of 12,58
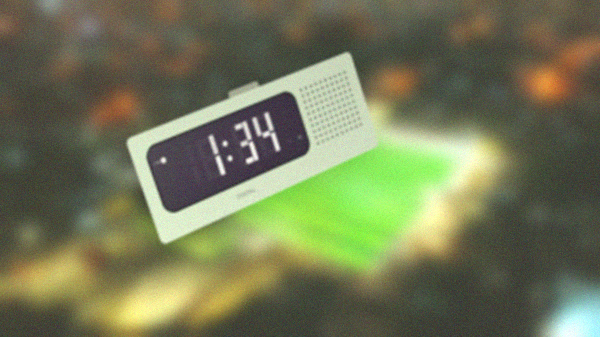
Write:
1,34
